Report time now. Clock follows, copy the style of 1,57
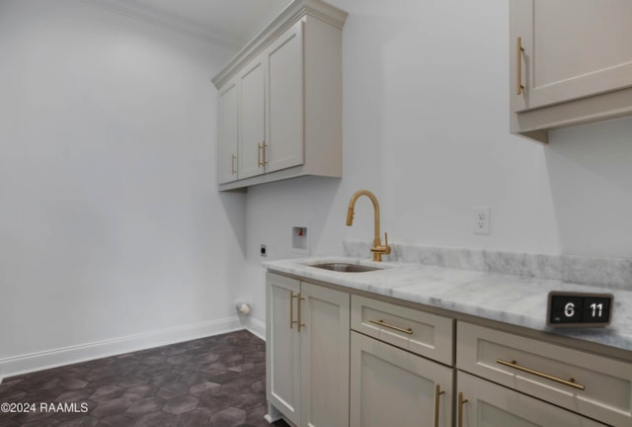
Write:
6,11
